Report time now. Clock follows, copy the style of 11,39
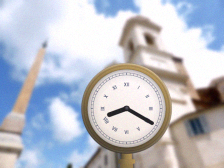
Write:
8,20
